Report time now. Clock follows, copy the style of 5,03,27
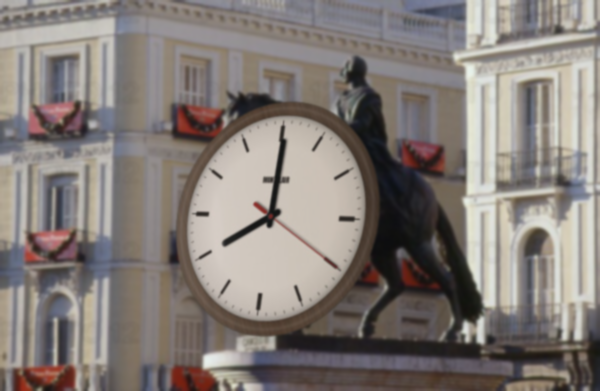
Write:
8,00,20
